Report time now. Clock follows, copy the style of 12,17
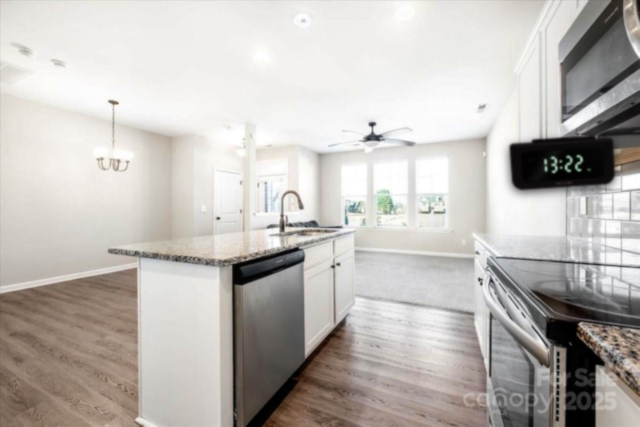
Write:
13,22
